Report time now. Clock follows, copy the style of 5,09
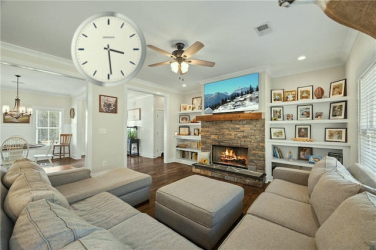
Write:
3,29
